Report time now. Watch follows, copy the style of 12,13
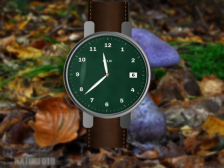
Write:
11,38
